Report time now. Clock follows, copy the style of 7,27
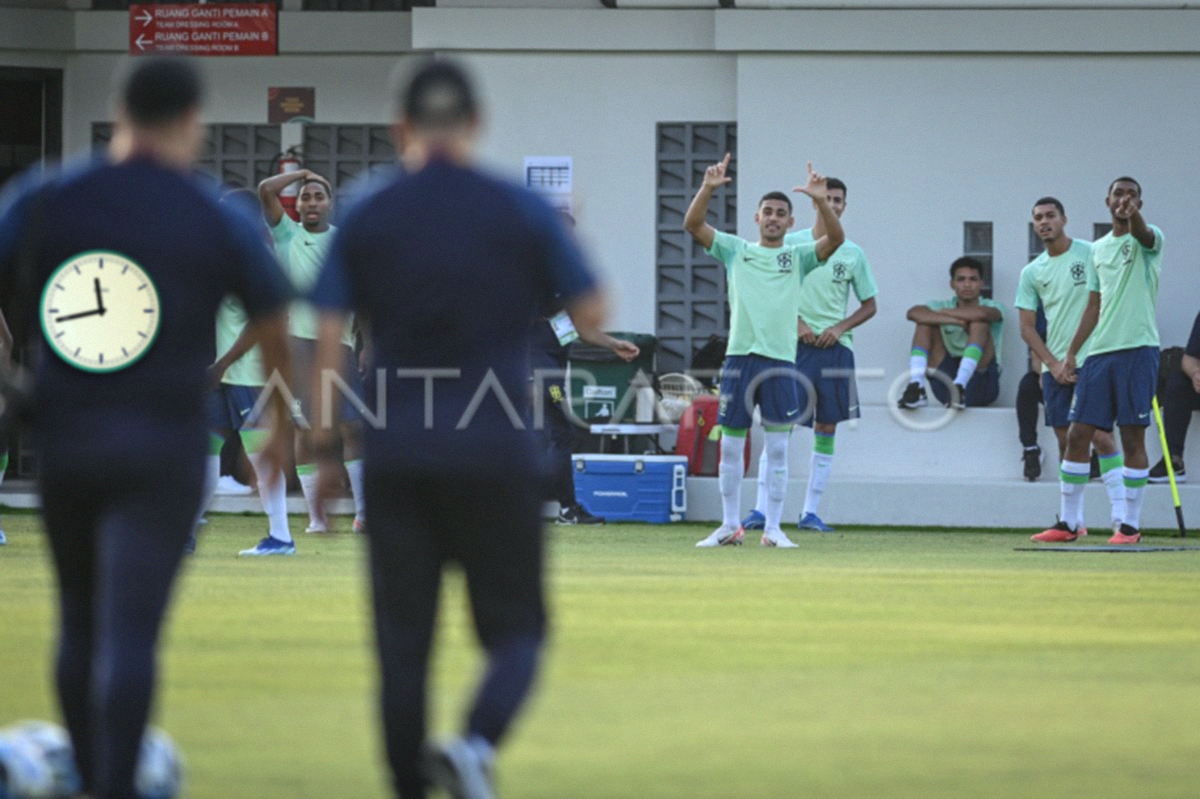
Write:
11,43
